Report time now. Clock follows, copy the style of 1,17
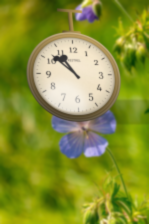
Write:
10,52
